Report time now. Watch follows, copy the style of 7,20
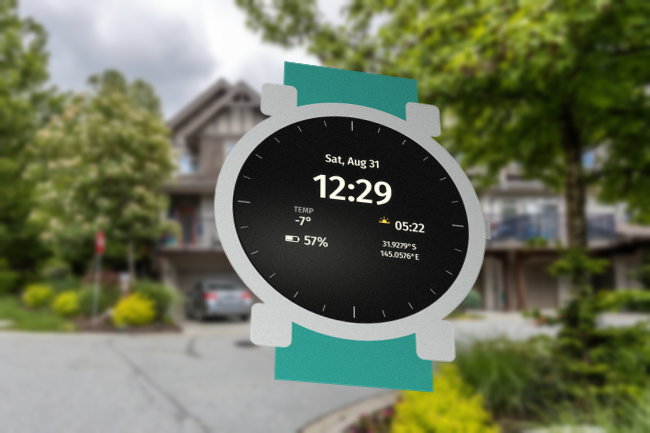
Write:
12,29
